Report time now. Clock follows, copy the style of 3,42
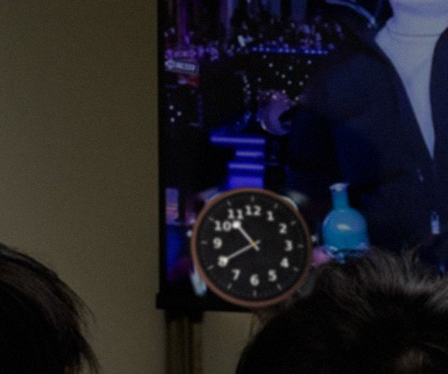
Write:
10,40
